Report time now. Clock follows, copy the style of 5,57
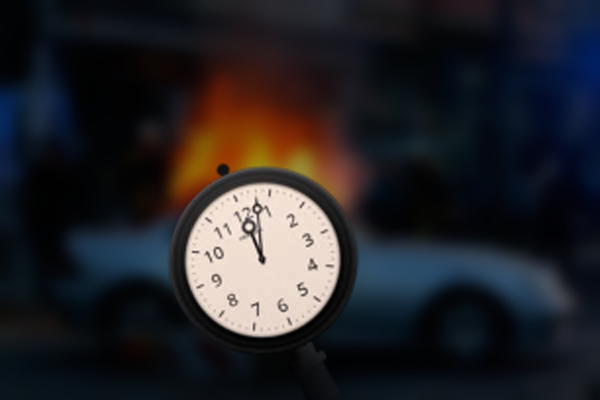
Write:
12,03
